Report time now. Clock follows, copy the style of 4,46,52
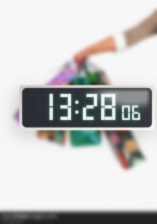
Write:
13,28,06
